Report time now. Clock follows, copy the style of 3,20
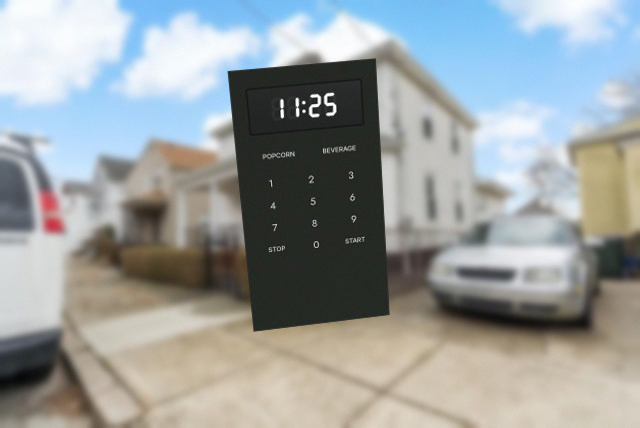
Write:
11,25
